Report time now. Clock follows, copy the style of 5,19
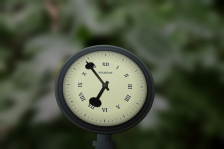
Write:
6,54
